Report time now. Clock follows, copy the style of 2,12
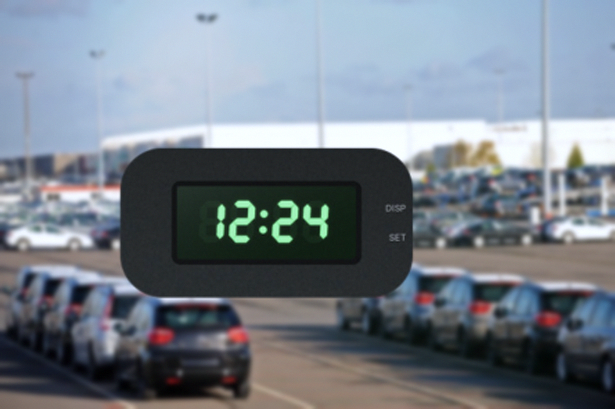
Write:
12,24
